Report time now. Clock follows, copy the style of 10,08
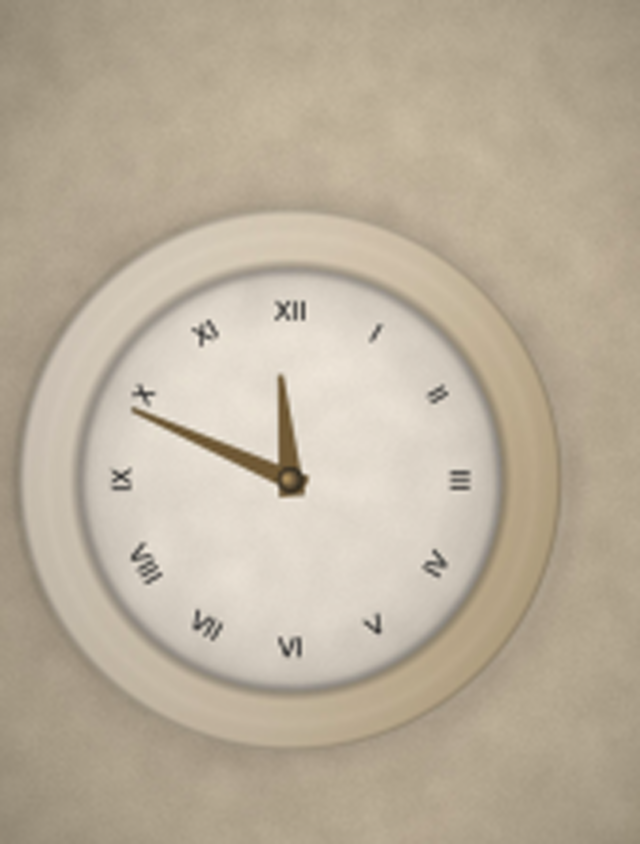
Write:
11,49
